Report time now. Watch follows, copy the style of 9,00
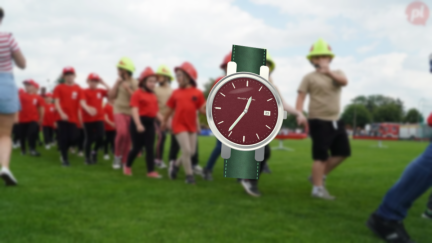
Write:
12,36
